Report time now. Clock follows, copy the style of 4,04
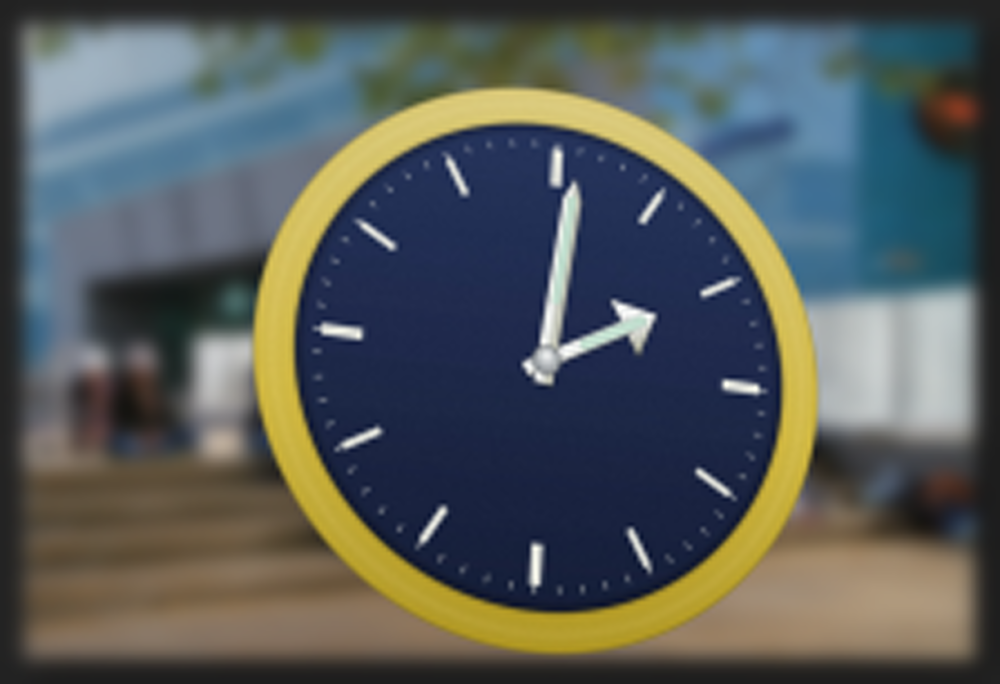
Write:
2,01
